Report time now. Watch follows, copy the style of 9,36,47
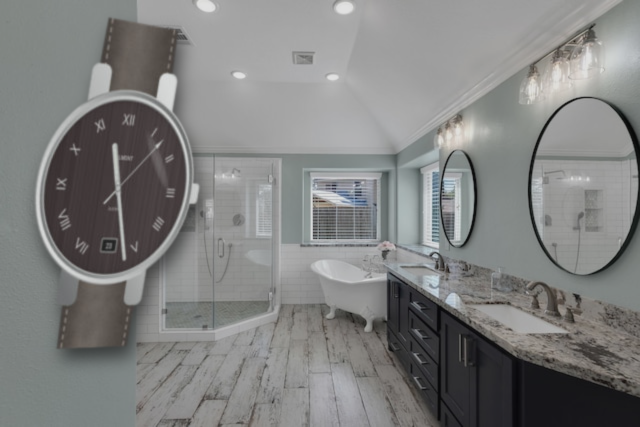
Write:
11,27,07
